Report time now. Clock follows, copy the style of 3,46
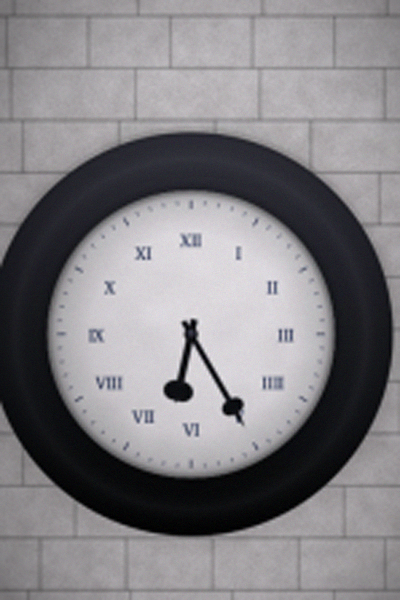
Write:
6,25
